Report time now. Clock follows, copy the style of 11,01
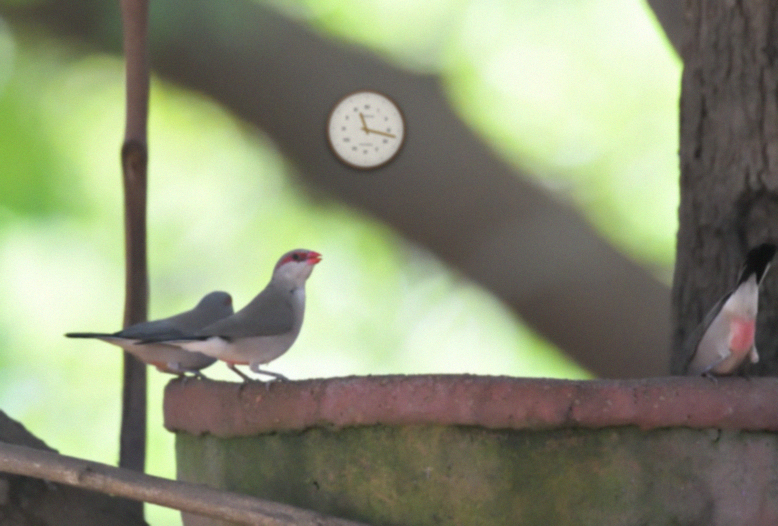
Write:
11,17
